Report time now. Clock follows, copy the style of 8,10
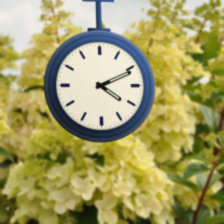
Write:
4,11
